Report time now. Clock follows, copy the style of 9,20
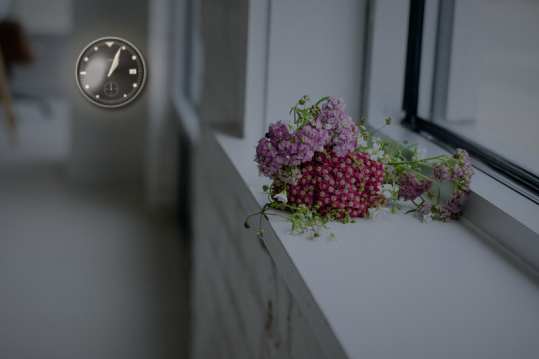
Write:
1,04
